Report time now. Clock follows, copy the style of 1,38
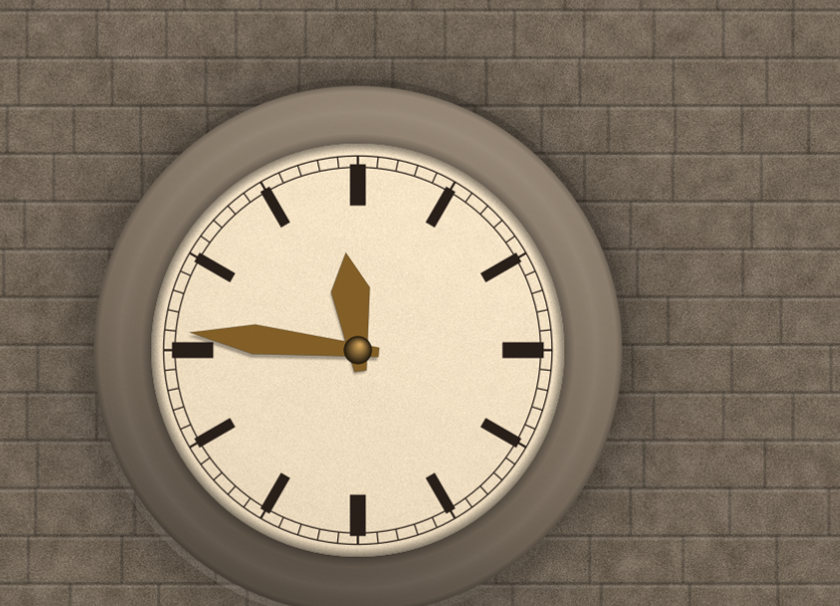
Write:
11,46
